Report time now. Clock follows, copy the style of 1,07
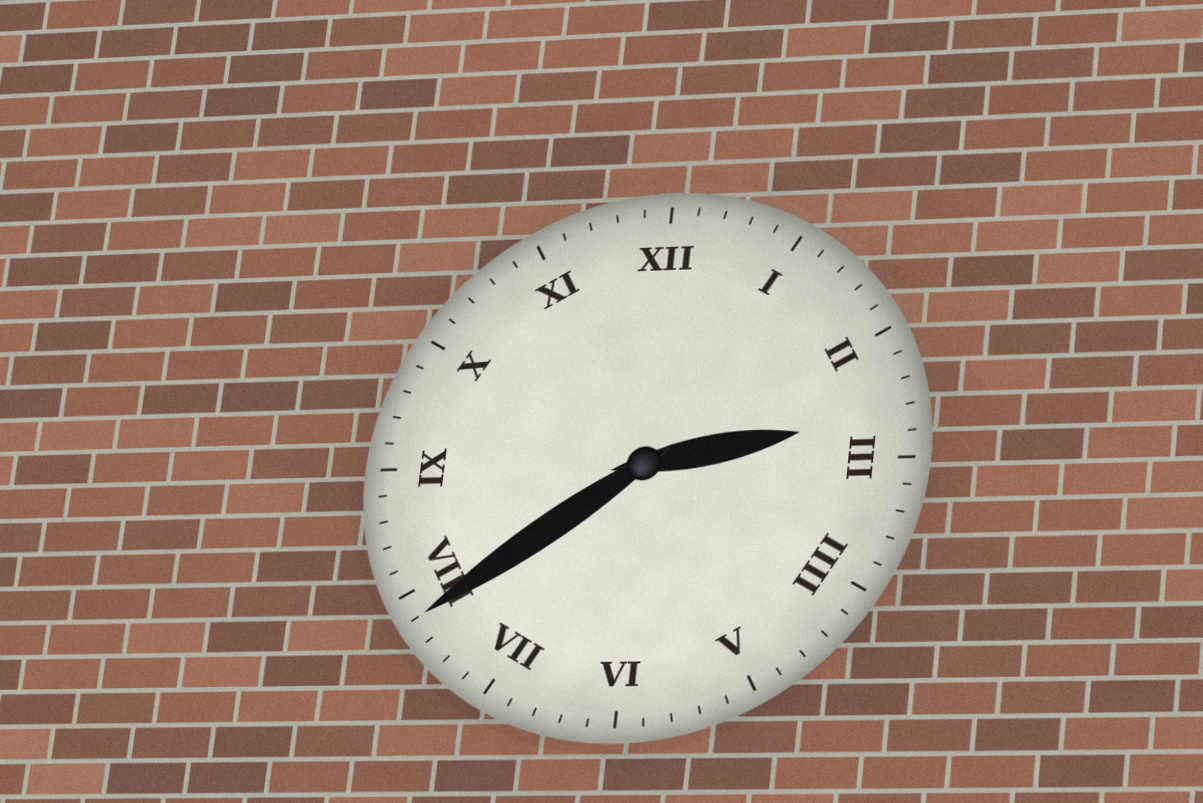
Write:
2,39
